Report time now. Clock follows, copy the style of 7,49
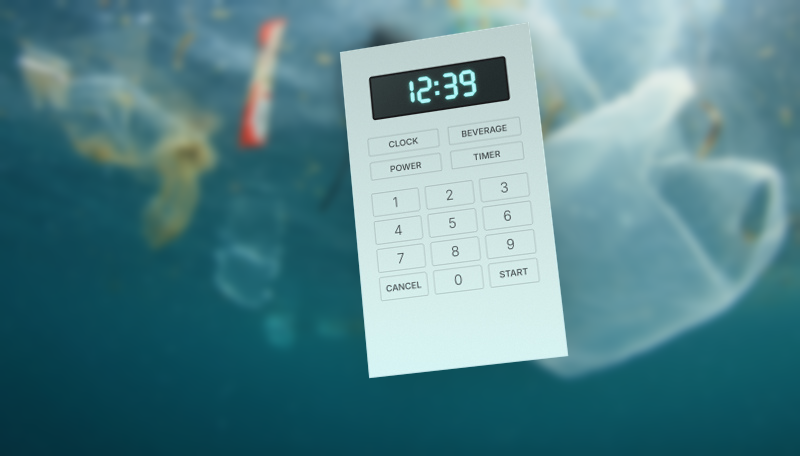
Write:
12,39
